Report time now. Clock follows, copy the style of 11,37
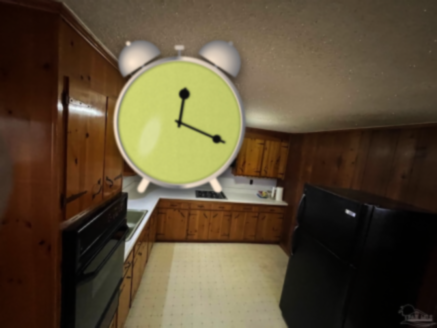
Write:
12,19
